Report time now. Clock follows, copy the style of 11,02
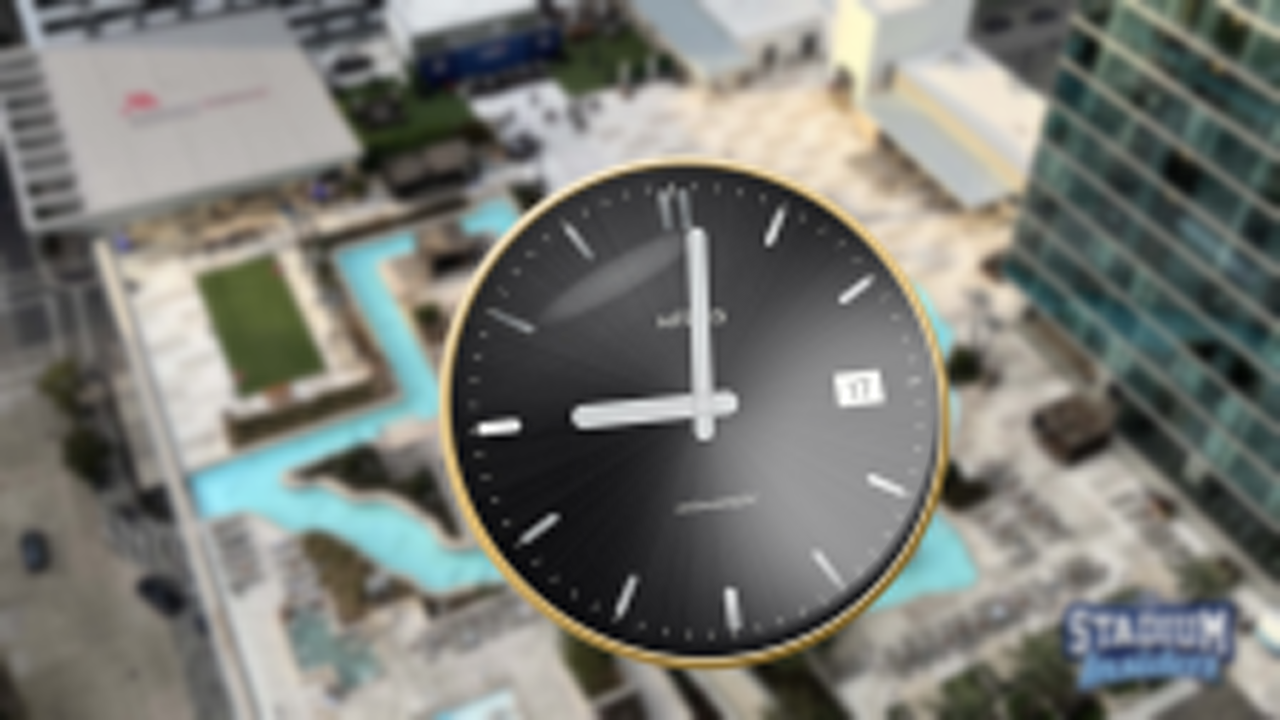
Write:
9,01
